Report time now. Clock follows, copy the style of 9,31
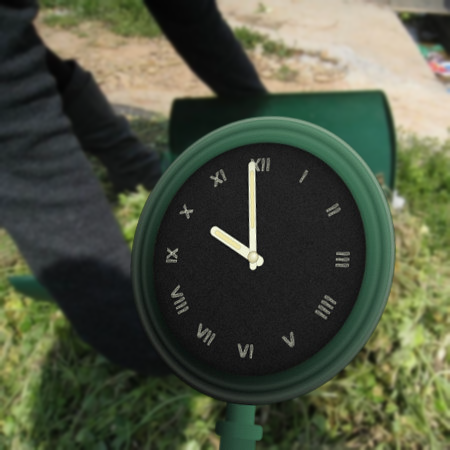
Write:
9,59
